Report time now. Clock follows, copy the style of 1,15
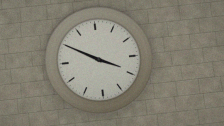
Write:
3,50
